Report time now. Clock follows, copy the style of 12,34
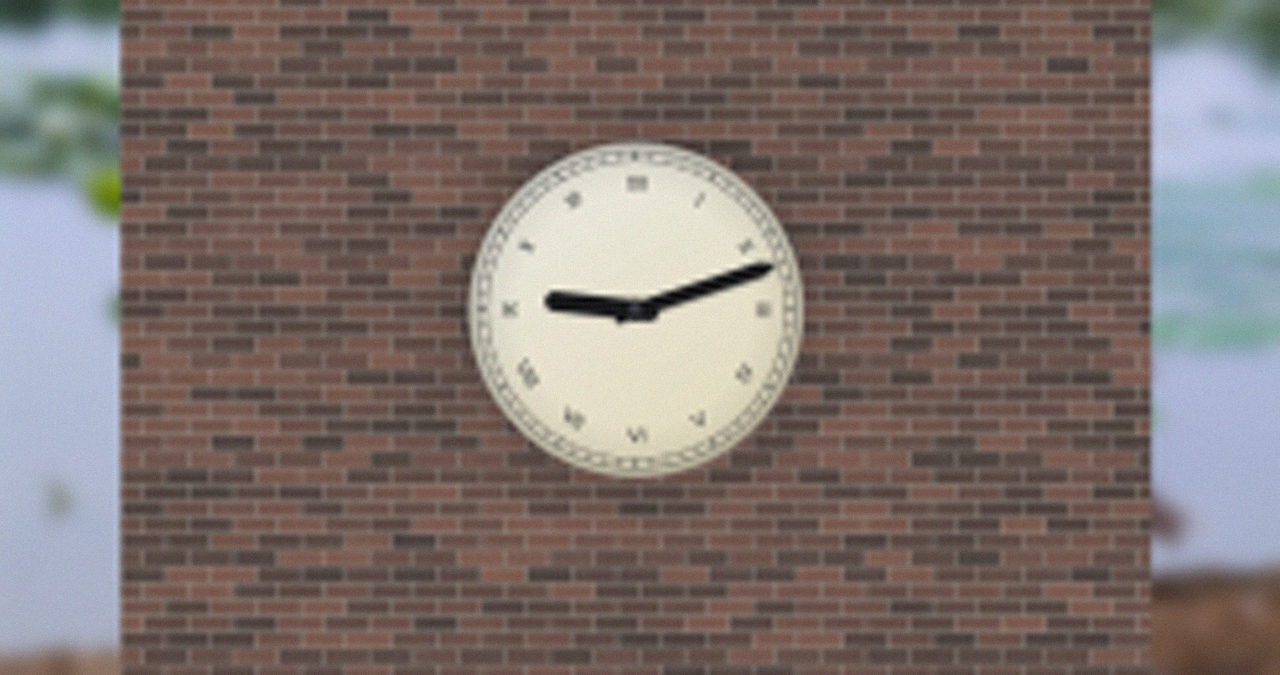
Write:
9,12
